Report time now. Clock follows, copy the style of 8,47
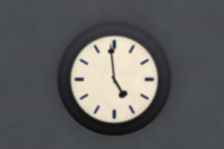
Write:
4,59
